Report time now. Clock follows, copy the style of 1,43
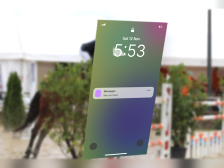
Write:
5,53
